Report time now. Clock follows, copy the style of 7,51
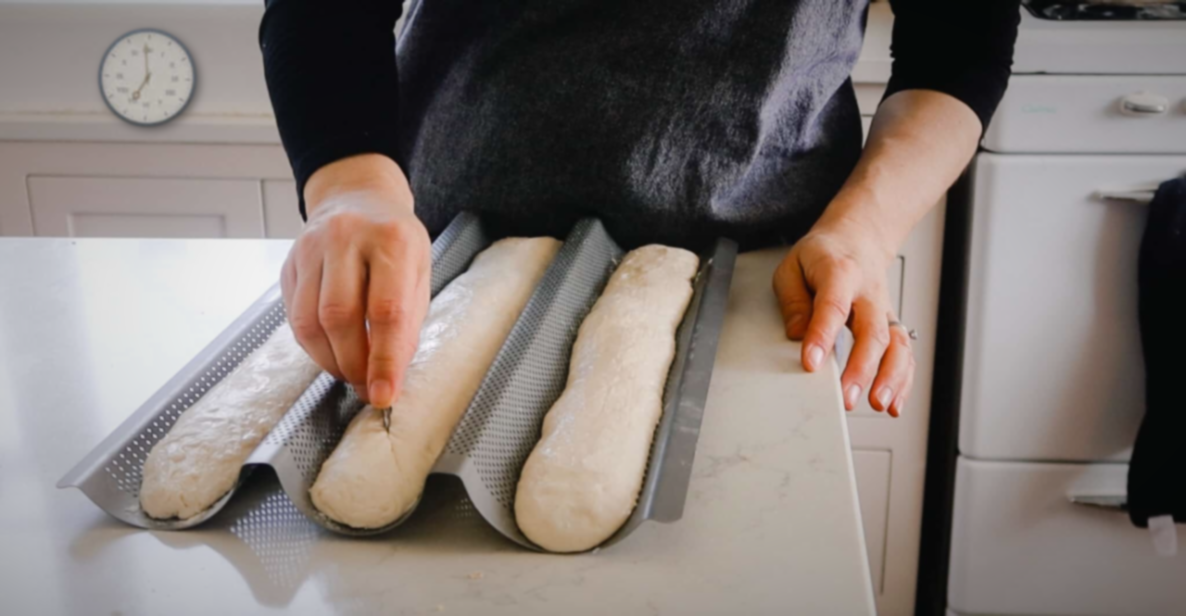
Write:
6,59
